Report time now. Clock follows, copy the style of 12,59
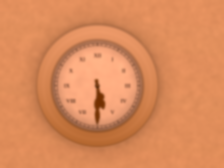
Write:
5,30
